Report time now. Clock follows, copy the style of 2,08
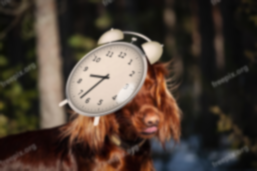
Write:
8,33
